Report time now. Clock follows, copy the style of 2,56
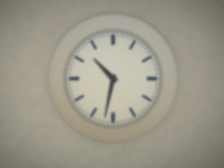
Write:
10,32
